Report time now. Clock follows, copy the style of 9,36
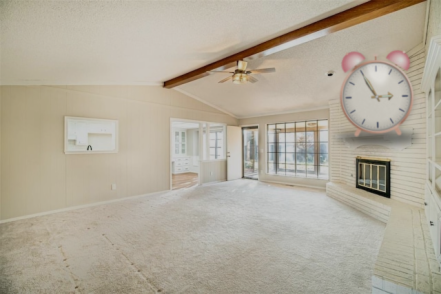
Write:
2,55
